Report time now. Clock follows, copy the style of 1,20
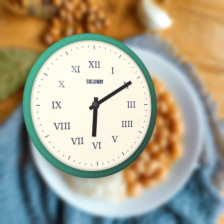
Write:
6,10
